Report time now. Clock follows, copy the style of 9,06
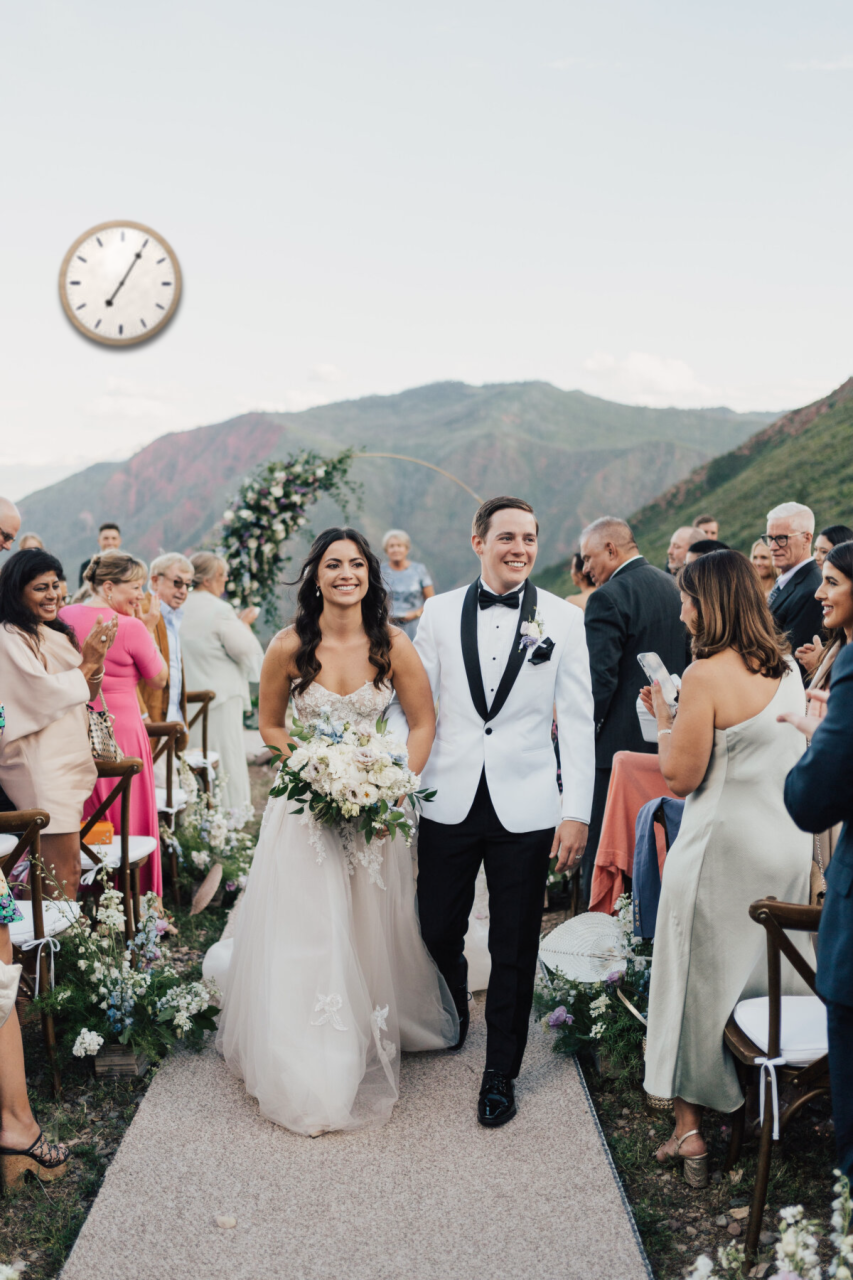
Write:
7,05
